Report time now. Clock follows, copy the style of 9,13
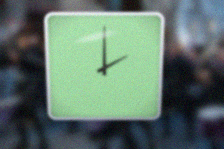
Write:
2,00
